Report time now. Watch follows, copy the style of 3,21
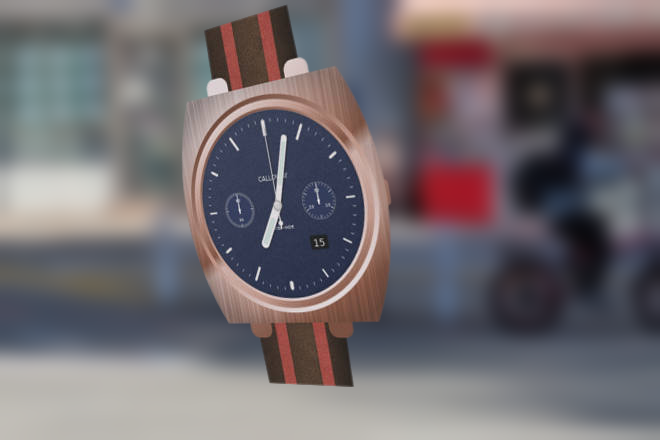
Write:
7,03
